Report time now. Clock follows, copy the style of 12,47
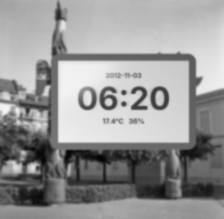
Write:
6,20
